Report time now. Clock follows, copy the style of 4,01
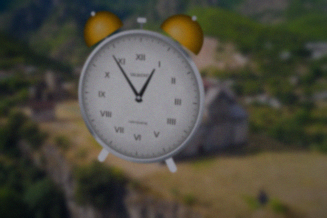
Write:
12,54
